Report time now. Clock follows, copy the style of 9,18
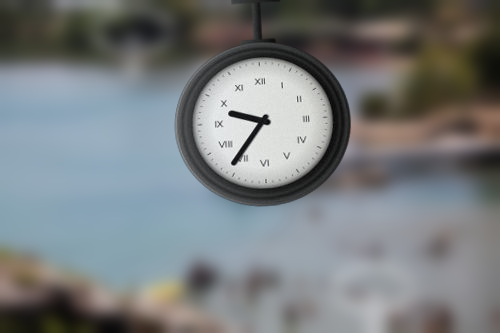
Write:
9,36
